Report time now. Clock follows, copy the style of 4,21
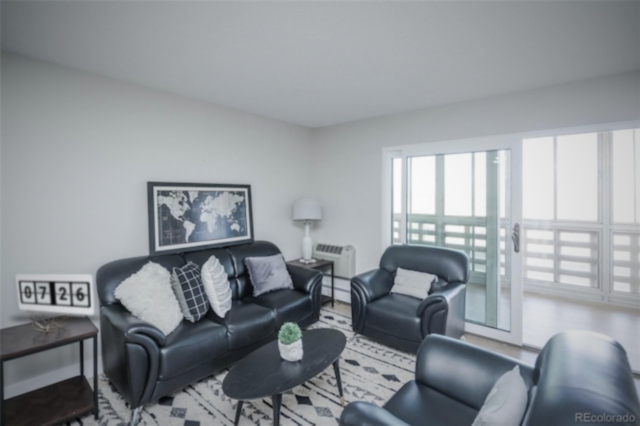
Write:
7,26
